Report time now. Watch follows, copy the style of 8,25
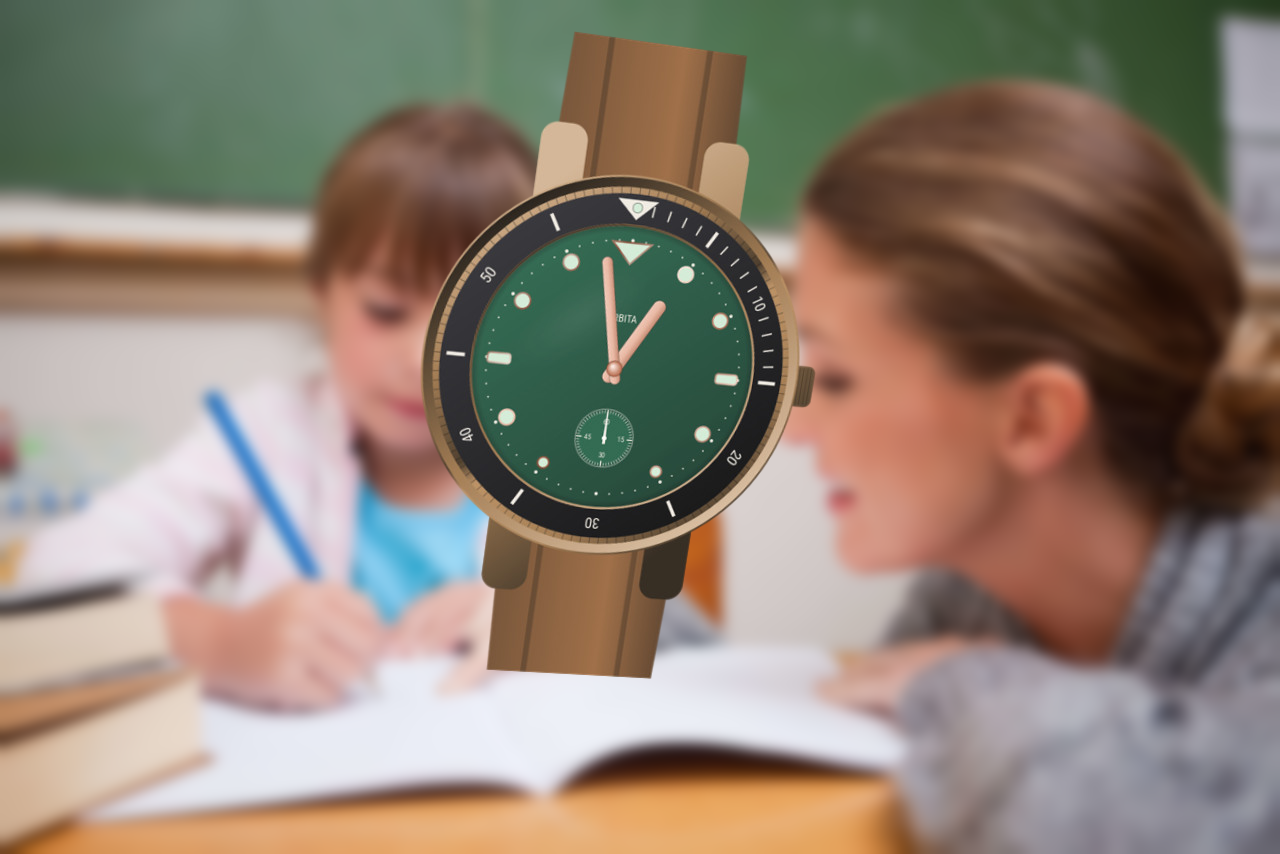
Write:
12,58
